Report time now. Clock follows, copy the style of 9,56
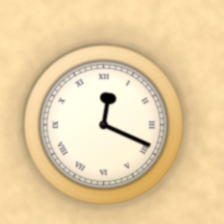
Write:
12,19
